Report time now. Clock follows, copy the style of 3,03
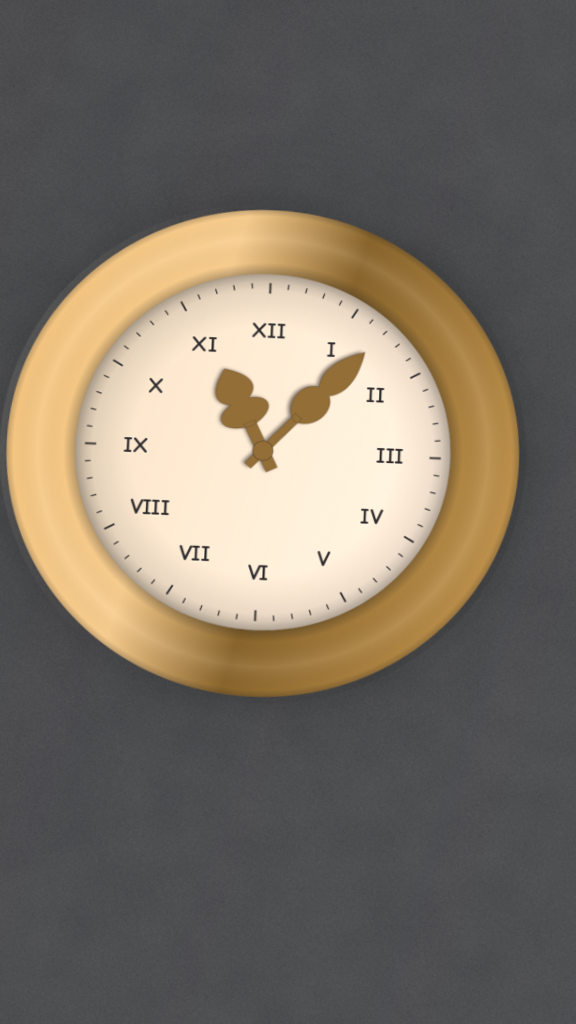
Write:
11,07
